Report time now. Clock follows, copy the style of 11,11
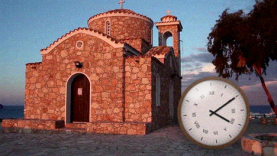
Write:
4,10
